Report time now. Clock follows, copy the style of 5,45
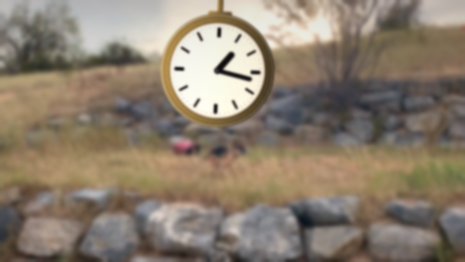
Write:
1,17
